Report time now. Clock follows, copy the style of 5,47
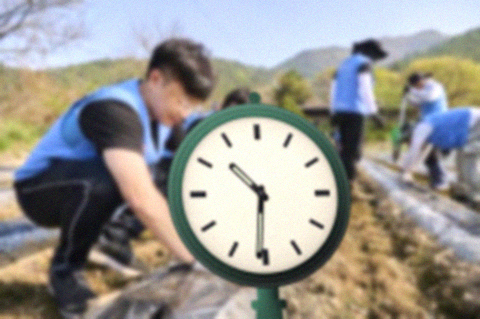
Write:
10,31
